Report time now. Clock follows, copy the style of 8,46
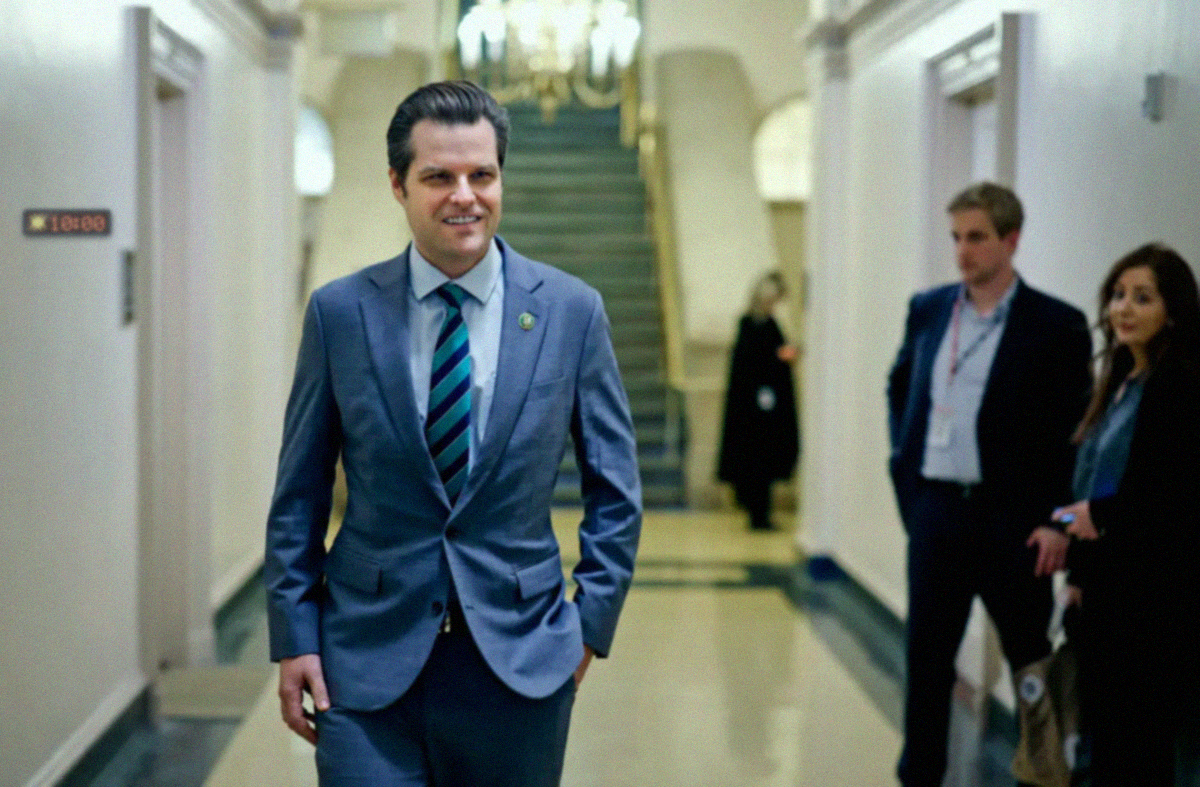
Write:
10,00
